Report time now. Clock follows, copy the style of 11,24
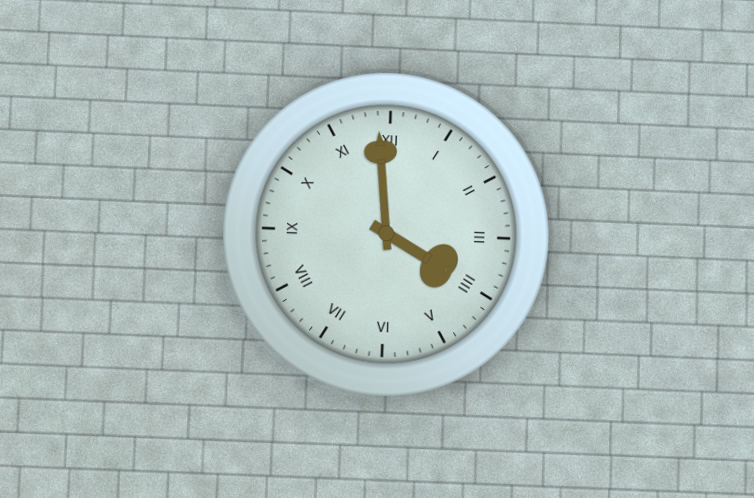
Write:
3,59
